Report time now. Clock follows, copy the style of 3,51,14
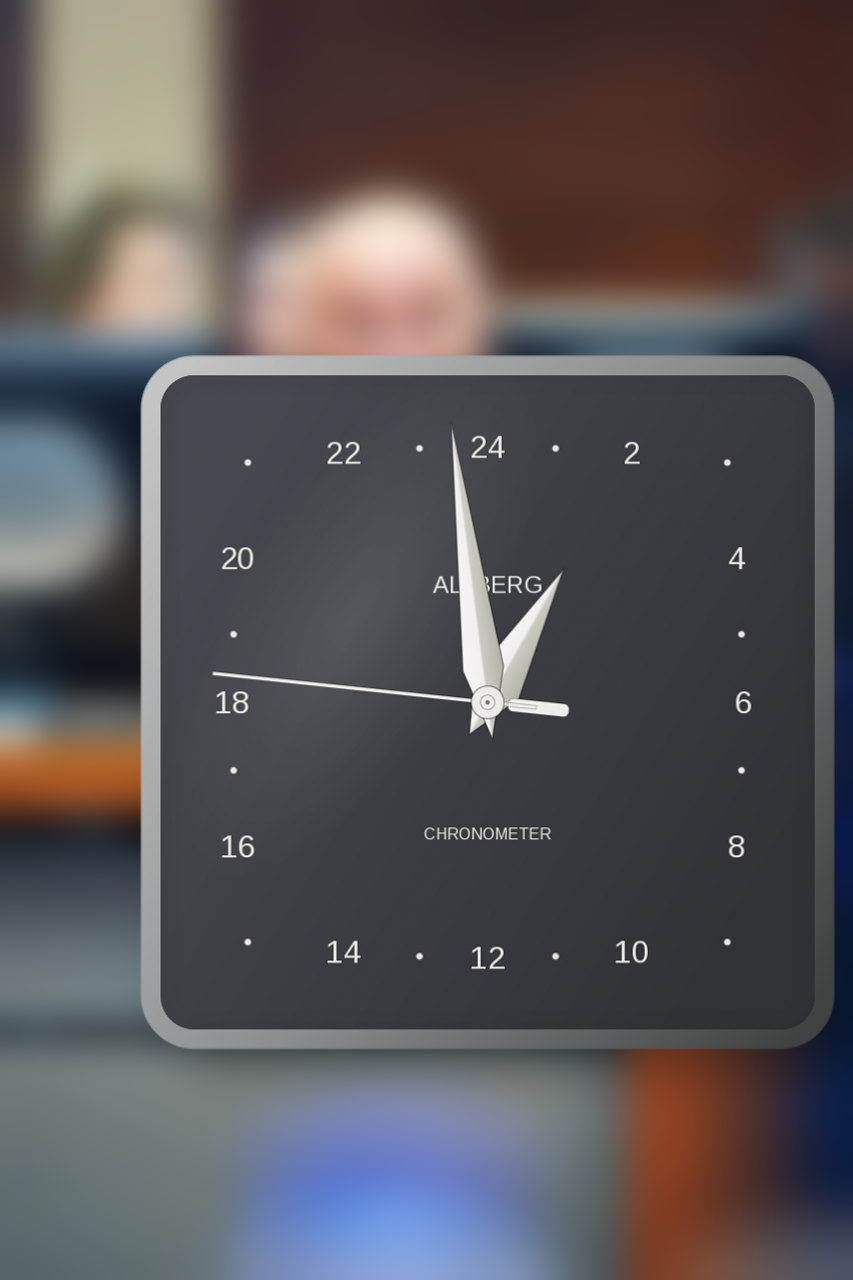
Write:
1,58,46
